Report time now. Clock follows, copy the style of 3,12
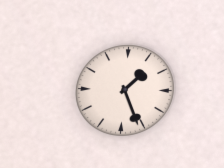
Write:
1,26
